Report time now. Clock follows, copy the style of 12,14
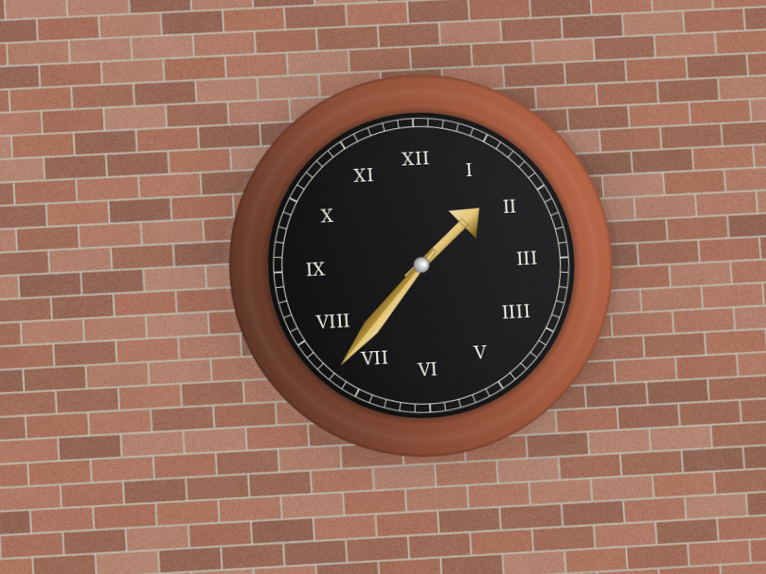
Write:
1,37
